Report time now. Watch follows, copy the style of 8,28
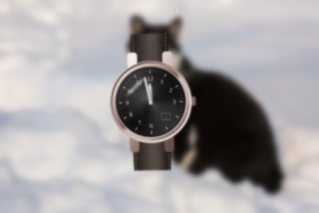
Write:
11,58
